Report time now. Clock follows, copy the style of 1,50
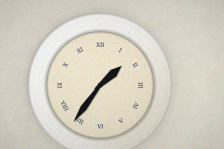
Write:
1,36
